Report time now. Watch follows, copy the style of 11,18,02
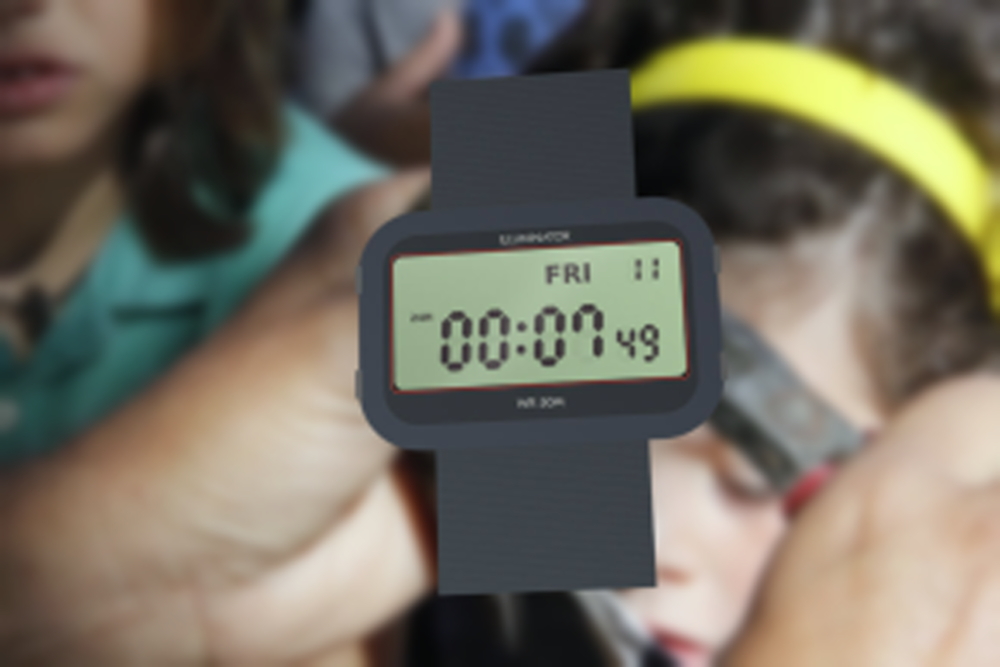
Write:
0,07,49
